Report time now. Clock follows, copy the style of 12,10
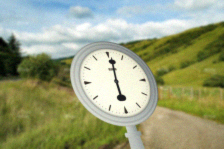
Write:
6,01
